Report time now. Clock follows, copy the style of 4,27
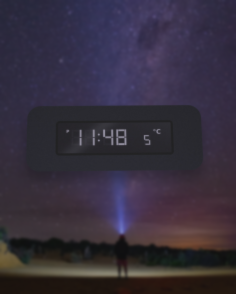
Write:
11,48
